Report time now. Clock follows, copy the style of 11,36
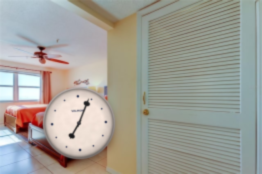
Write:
7,04
